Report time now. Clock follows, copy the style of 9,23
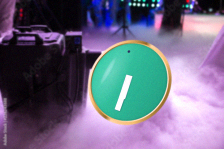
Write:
6,33
